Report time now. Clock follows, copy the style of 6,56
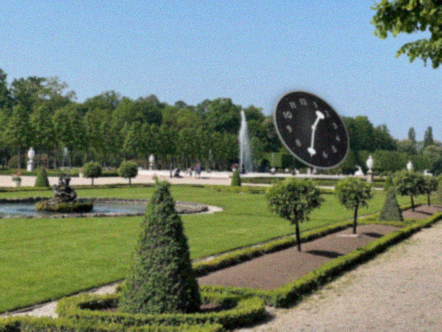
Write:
1,35
